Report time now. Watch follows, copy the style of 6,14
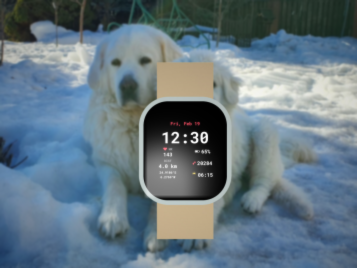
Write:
12,30
